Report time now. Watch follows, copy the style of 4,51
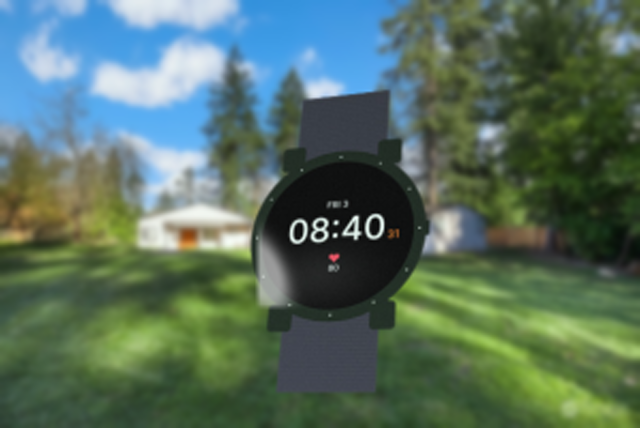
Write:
8,40
